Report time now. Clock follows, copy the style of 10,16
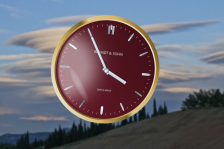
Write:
3,55
